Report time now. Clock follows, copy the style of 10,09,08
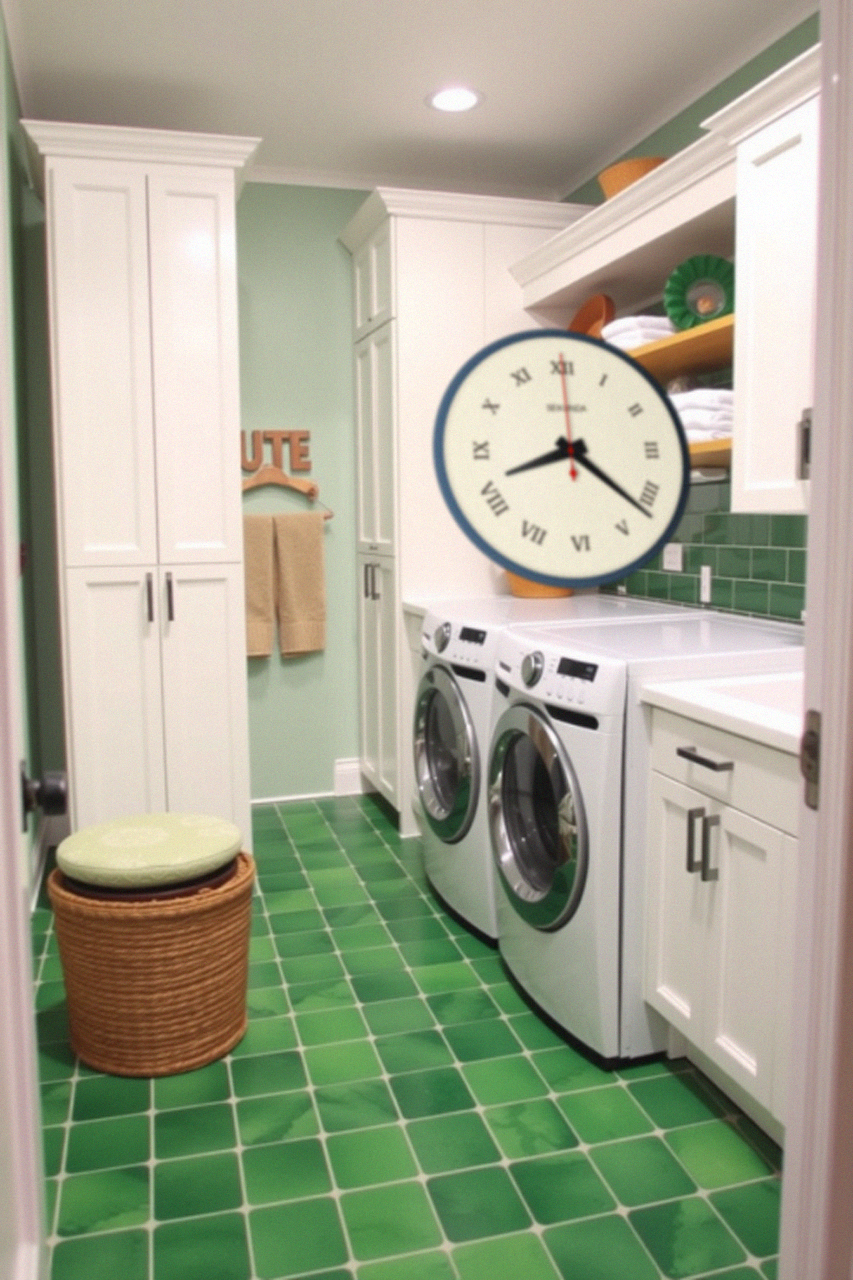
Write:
8,22,00
